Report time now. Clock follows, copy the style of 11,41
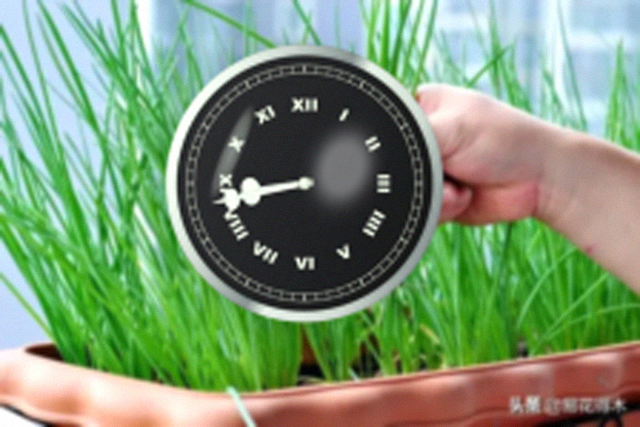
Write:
8,43
